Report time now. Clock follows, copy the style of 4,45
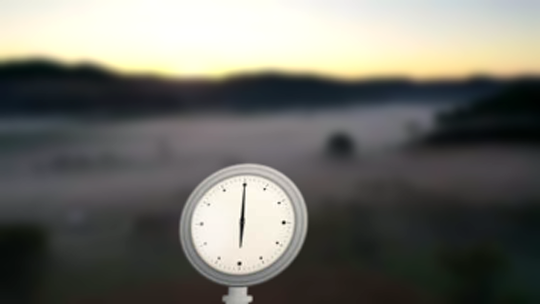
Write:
6,00
